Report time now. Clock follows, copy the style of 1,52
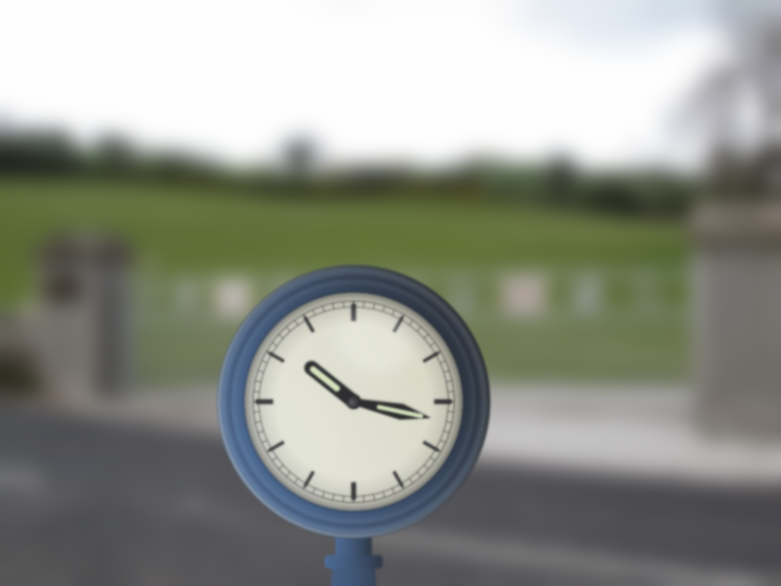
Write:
10,17
